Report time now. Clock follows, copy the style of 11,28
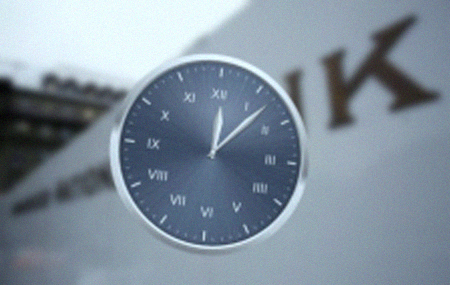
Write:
12,07
